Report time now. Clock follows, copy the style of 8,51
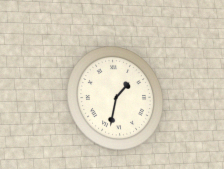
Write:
1,33
